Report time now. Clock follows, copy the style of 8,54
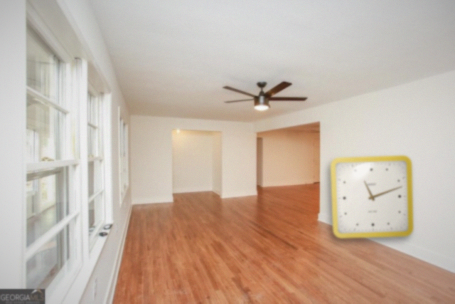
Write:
11,12
